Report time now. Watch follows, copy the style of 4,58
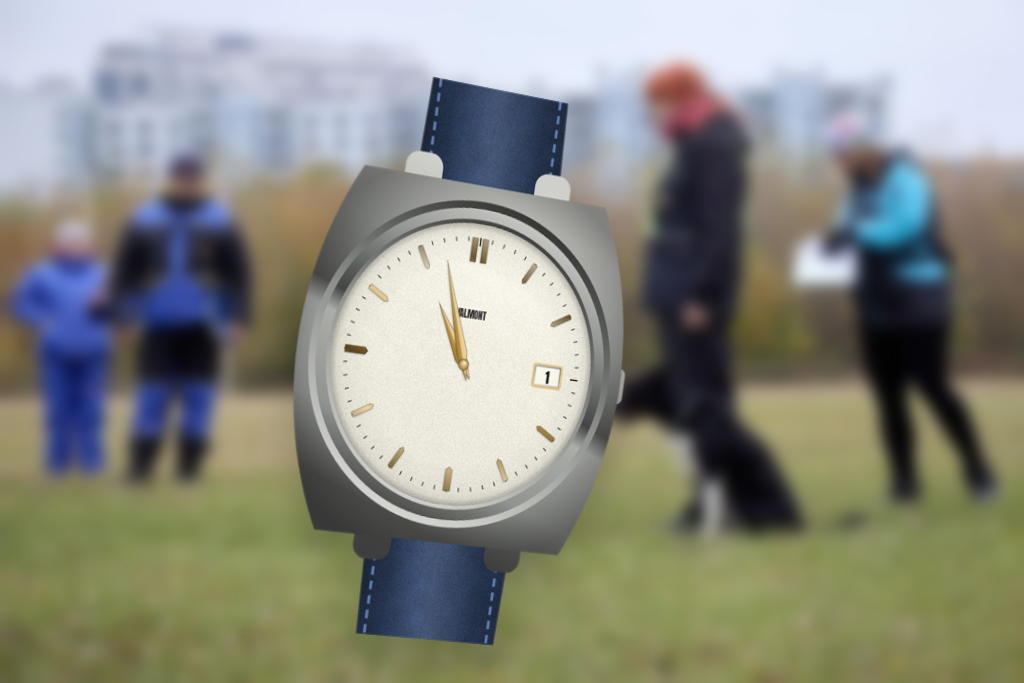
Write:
10,57
